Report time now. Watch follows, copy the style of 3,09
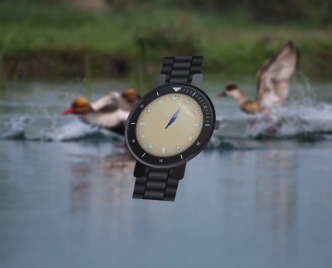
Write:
1,04
